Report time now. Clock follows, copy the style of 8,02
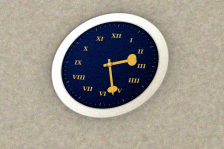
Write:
2,27
